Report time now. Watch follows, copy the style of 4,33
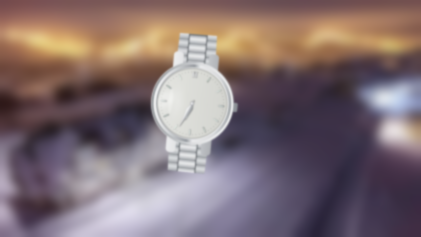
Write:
6,34
